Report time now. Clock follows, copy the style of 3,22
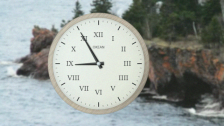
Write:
8,55
